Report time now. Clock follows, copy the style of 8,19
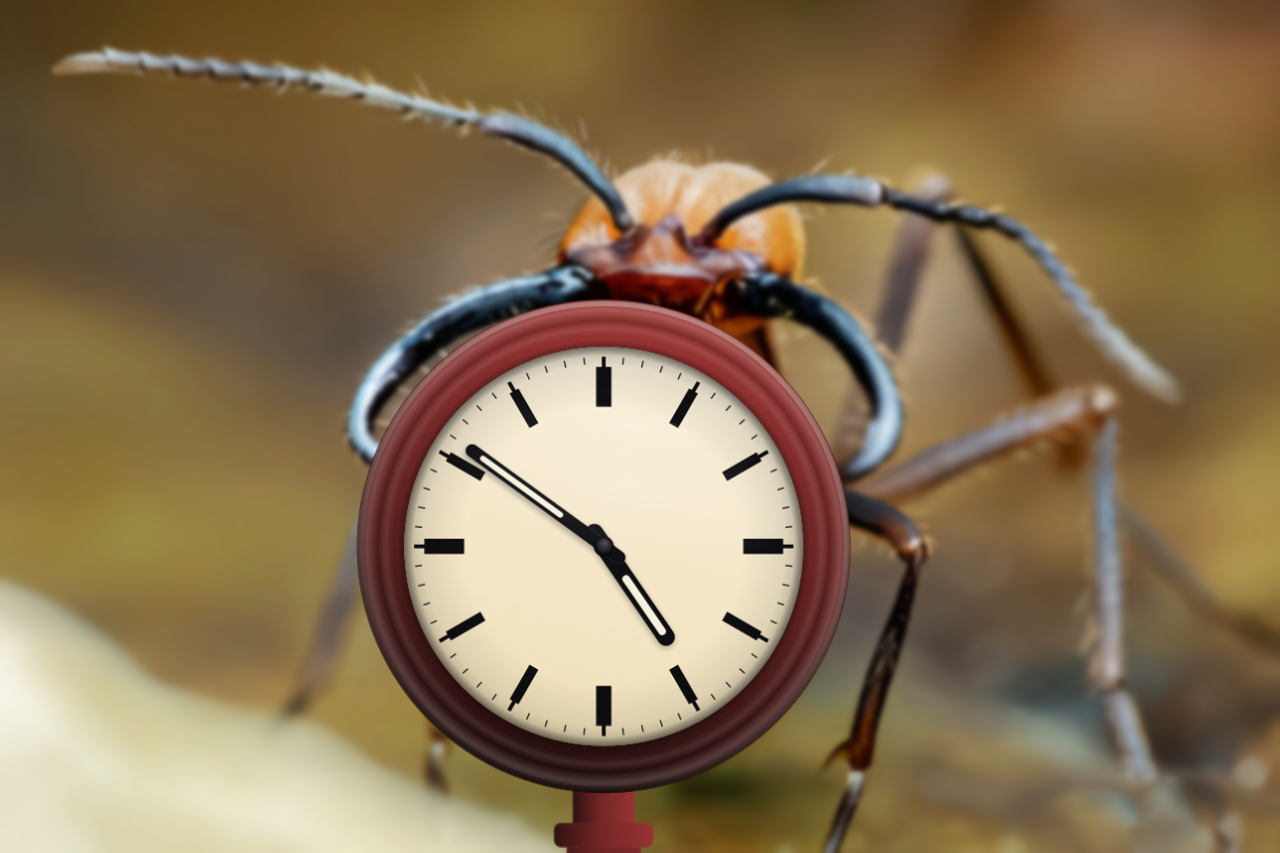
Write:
4,51
